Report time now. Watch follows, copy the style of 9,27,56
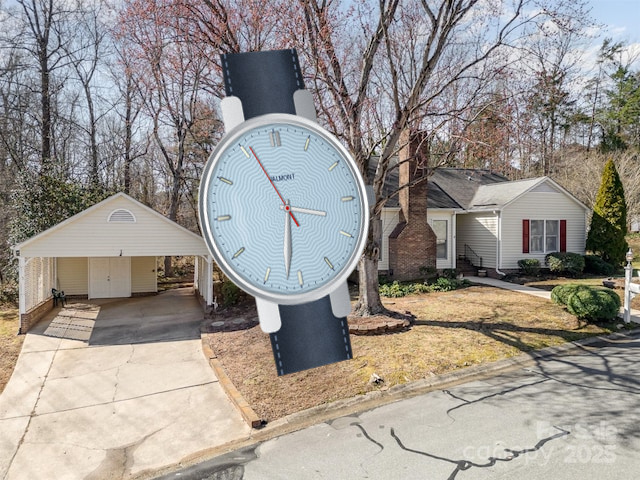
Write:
3,31,56
